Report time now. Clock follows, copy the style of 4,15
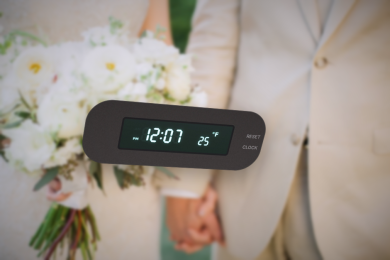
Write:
12,07
